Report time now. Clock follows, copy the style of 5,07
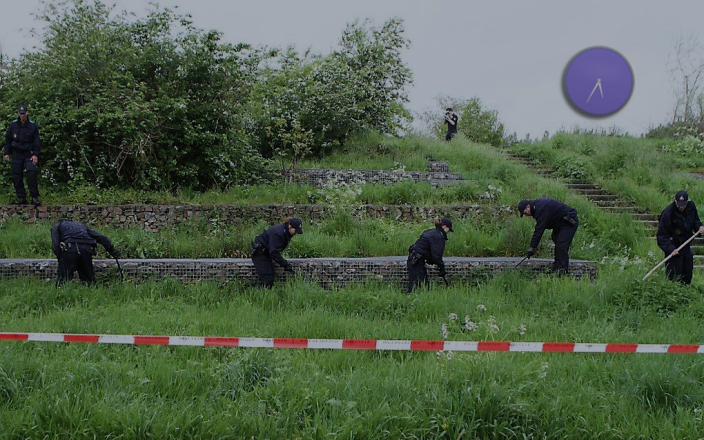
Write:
5,35
